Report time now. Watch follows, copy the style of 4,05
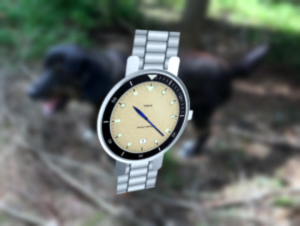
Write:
10,22
